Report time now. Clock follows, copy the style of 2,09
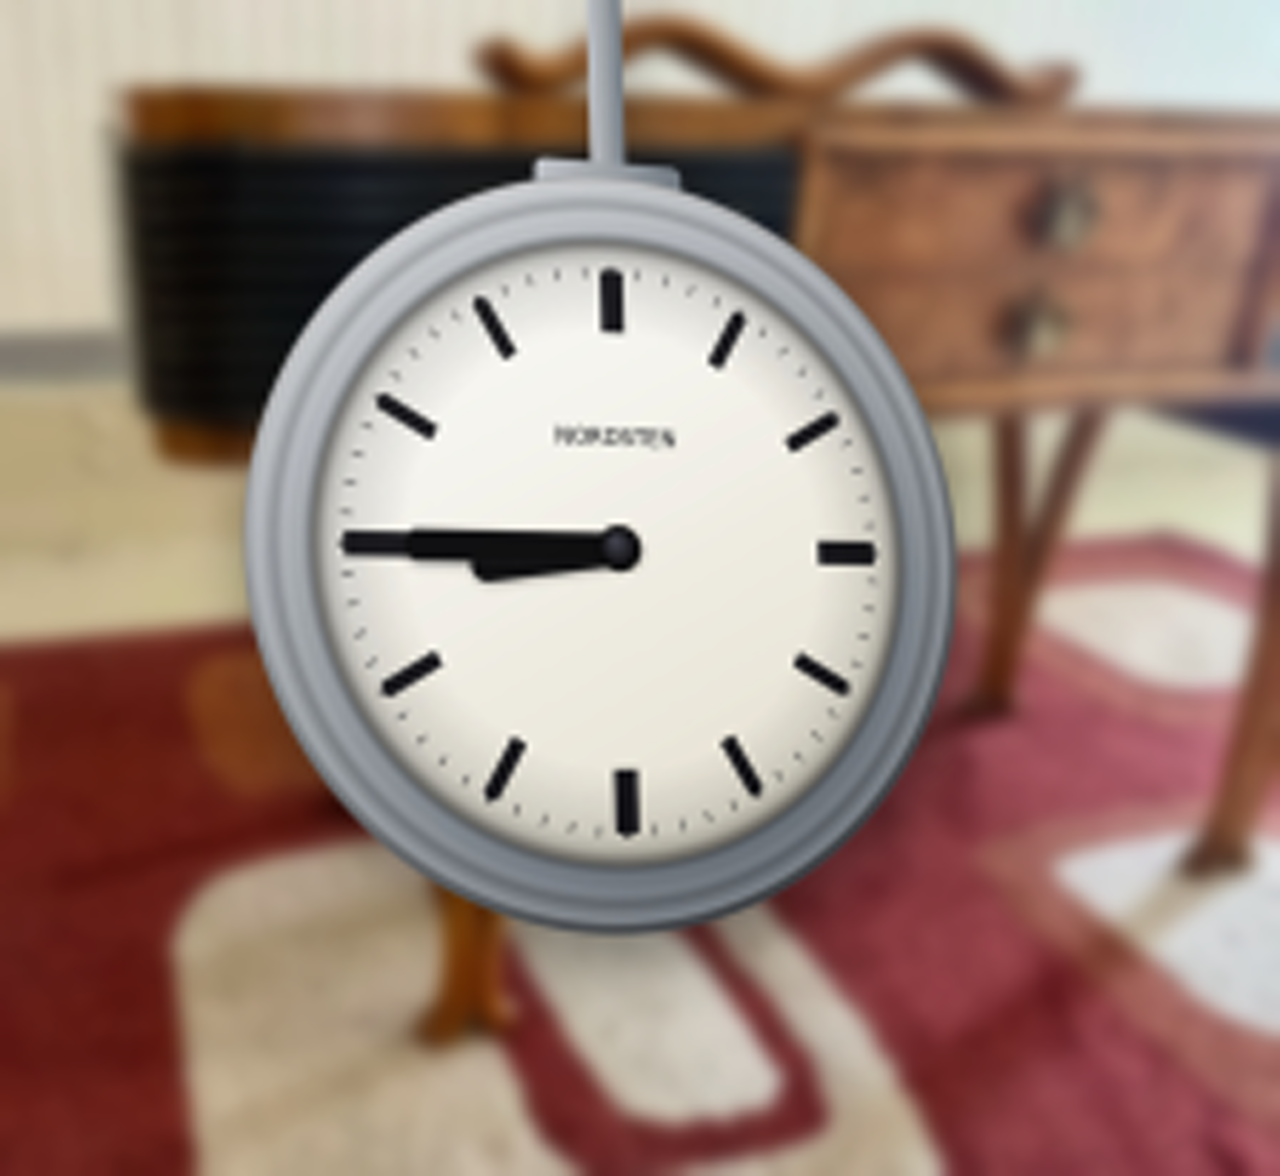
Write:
8,45
